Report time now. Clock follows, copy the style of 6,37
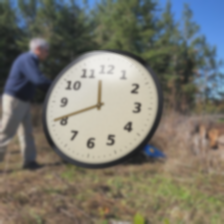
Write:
11,41
